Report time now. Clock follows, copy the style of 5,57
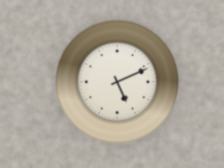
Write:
5,11
